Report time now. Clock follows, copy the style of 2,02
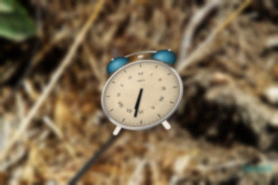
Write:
6,32
